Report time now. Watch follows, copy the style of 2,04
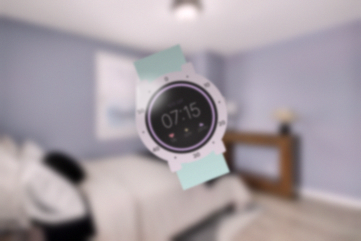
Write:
7,15
